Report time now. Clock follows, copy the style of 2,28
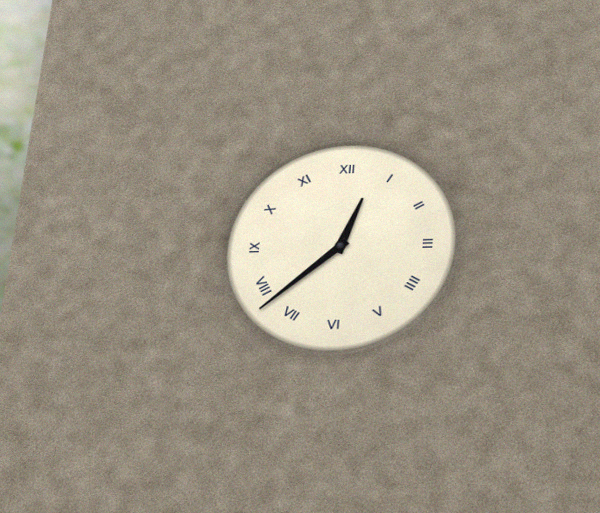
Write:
12,38
